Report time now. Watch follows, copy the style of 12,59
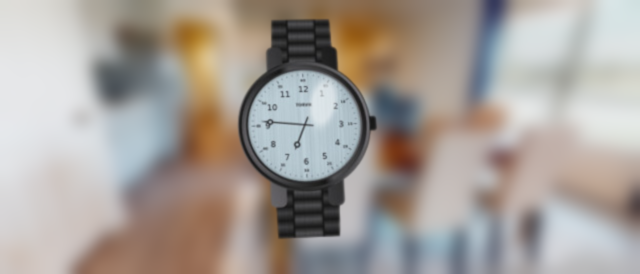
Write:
6,46
